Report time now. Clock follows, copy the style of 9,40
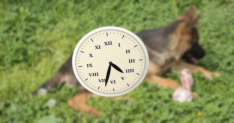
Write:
4,33
